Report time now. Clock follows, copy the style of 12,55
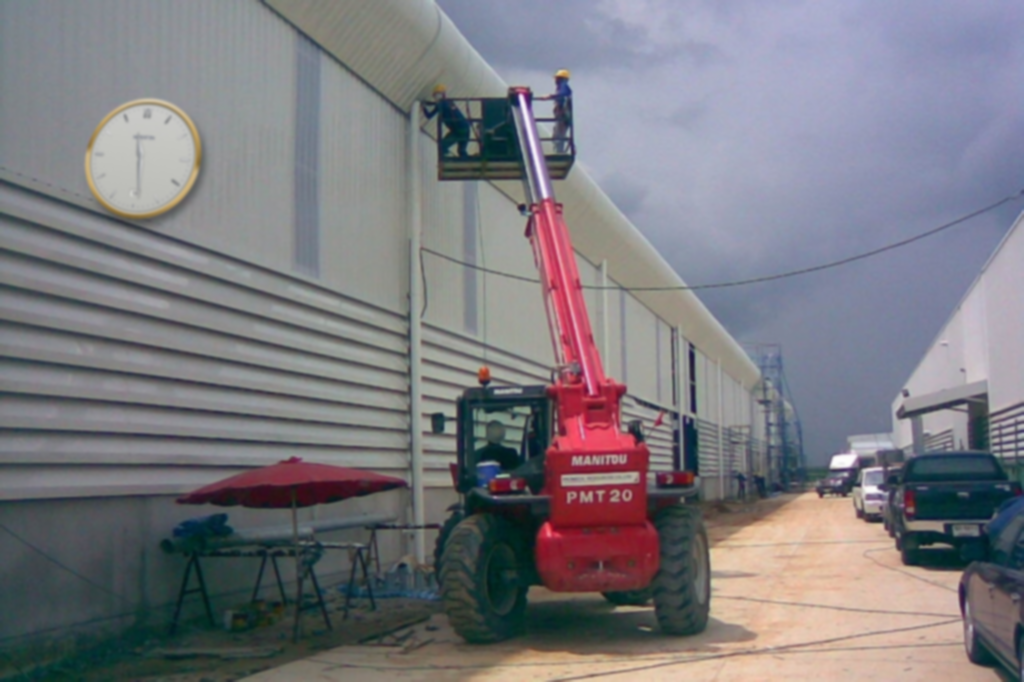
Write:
11,29
